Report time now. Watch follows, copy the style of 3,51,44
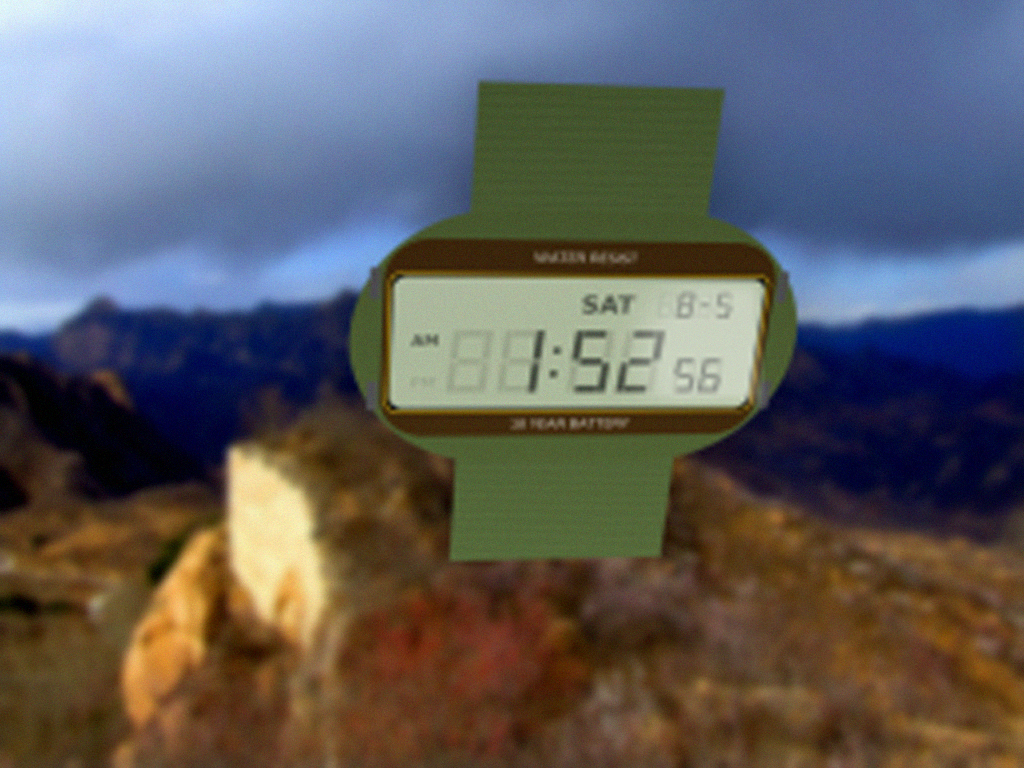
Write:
1,52,56
